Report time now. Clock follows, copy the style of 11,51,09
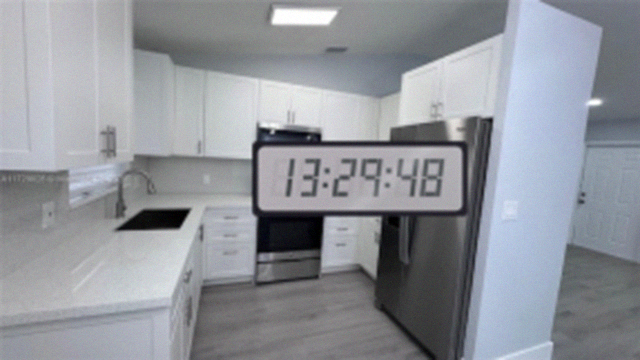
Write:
13,29,48
